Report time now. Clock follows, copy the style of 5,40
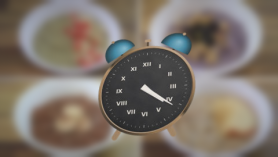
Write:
4,21
